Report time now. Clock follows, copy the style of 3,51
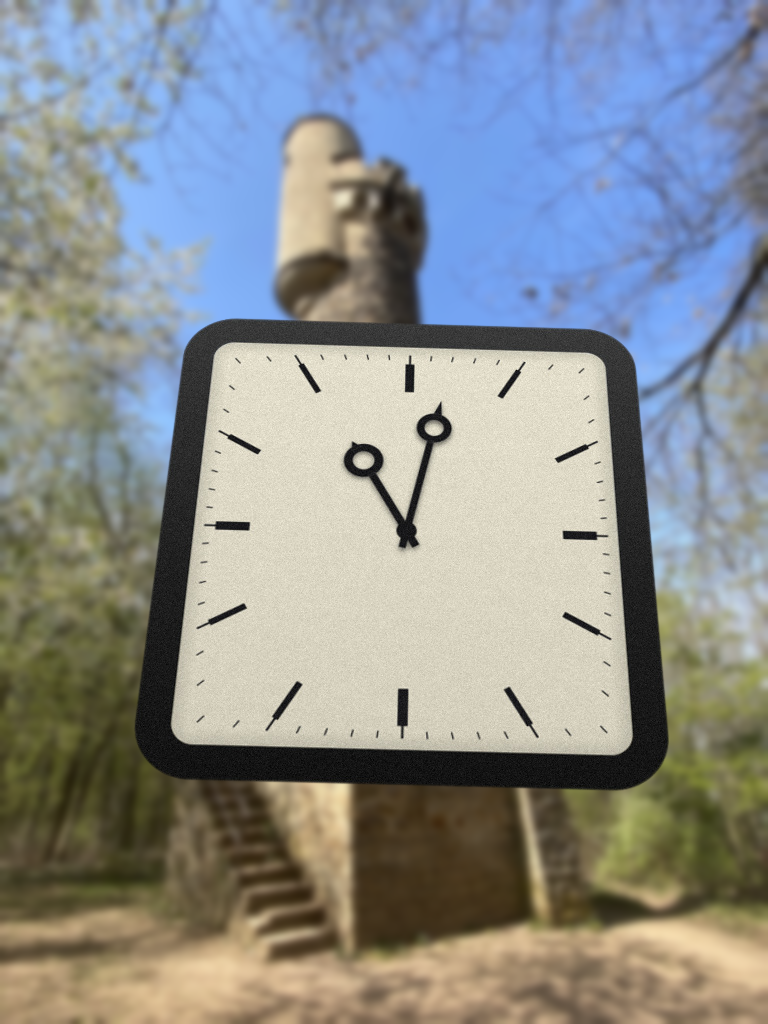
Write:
11,02
